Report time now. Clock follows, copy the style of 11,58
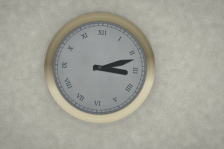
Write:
3,12
